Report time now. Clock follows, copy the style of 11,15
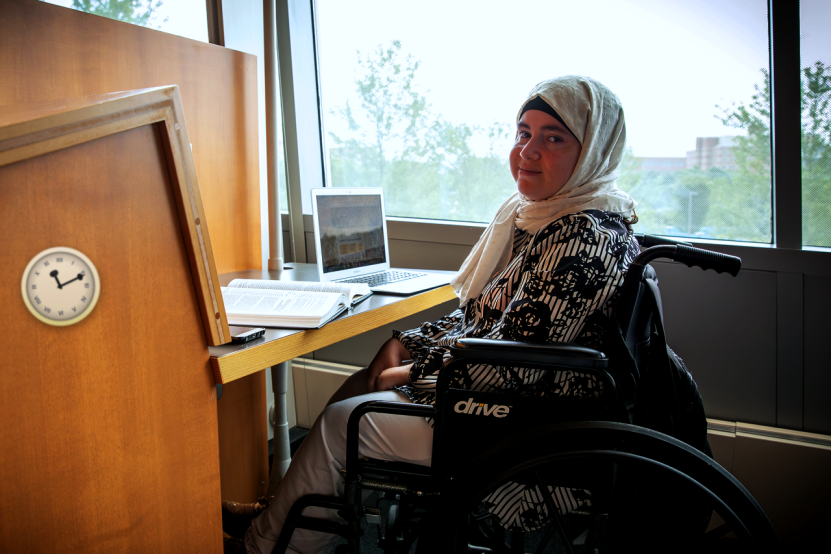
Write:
11,11
